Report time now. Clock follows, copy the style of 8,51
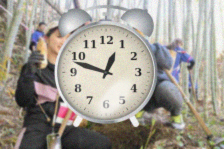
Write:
12,48
